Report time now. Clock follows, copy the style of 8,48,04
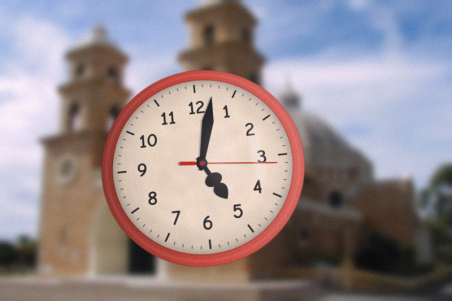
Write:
5,02,16
